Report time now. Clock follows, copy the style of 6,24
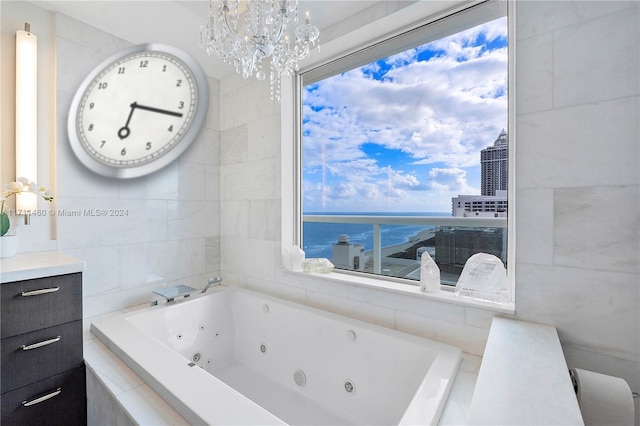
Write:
6,17
